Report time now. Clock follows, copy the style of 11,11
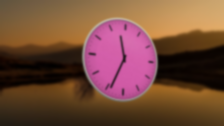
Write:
11,34
